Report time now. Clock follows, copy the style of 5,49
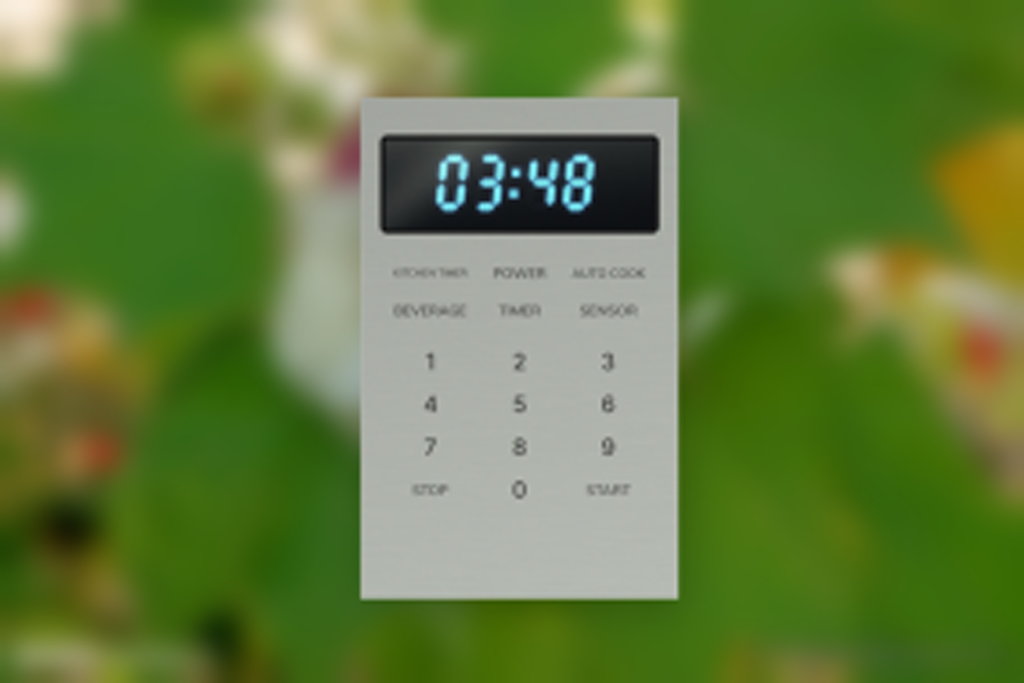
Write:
3,48
